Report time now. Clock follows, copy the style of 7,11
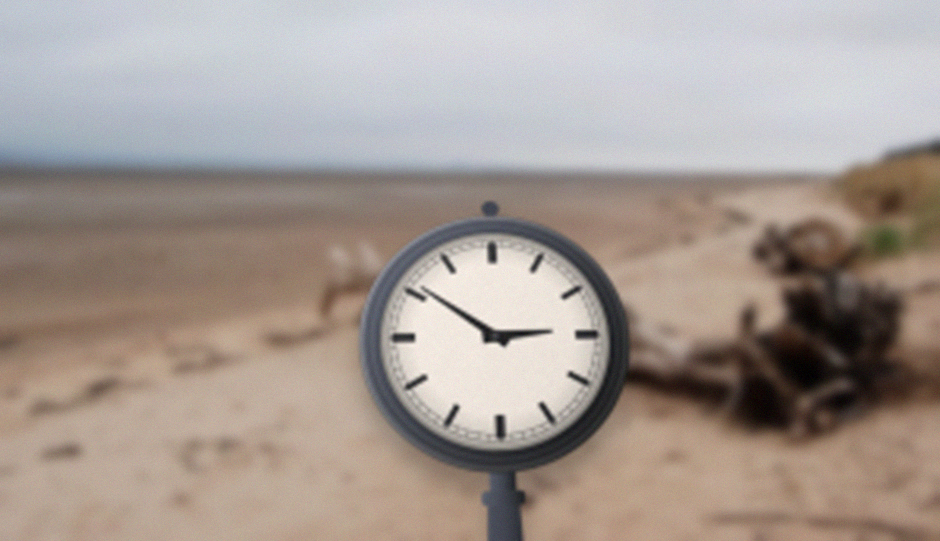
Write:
2,51
